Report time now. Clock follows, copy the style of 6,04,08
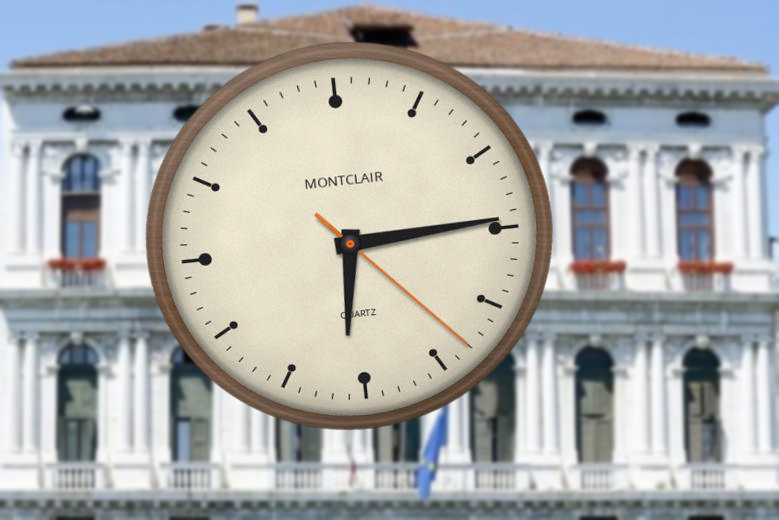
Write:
6,14,23
